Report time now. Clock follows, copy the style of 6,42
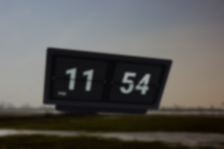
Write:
11,54
